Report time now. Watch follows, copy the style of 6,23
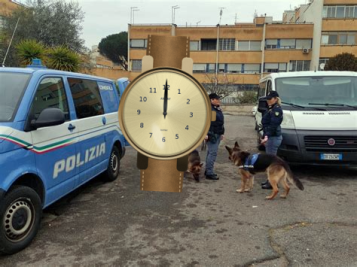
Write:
12,00
